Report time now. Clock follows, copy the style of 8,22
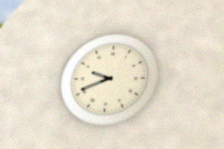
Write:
9,41
